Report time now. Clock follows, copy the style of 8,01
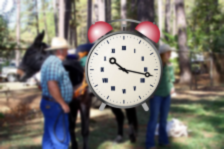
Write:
10,17
